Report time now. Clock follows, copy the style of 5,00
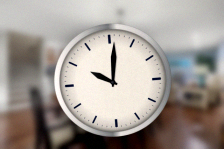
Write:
10,01
